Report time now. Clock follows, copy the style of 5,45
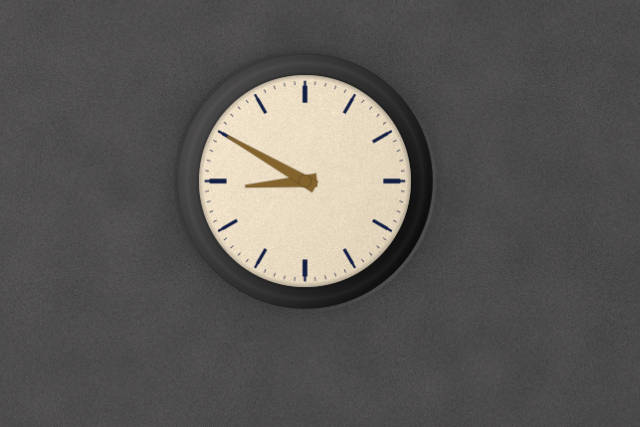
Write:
8,50
